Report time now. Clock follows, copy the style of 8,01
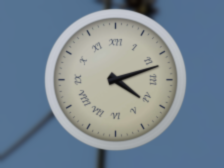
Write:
4,12
